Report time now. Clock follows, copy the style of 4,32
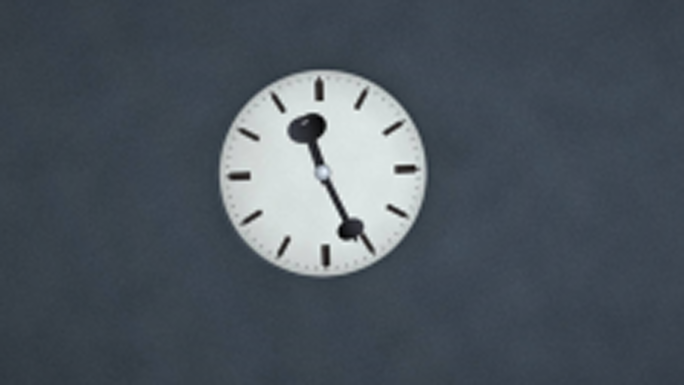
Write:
11,26
